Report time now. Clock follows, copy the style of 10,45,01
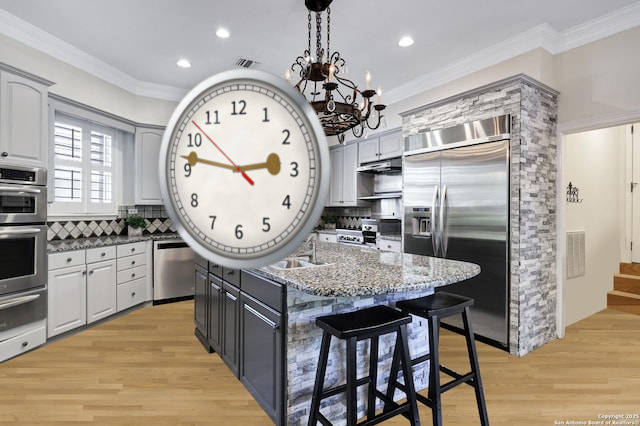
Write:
2,46,52
